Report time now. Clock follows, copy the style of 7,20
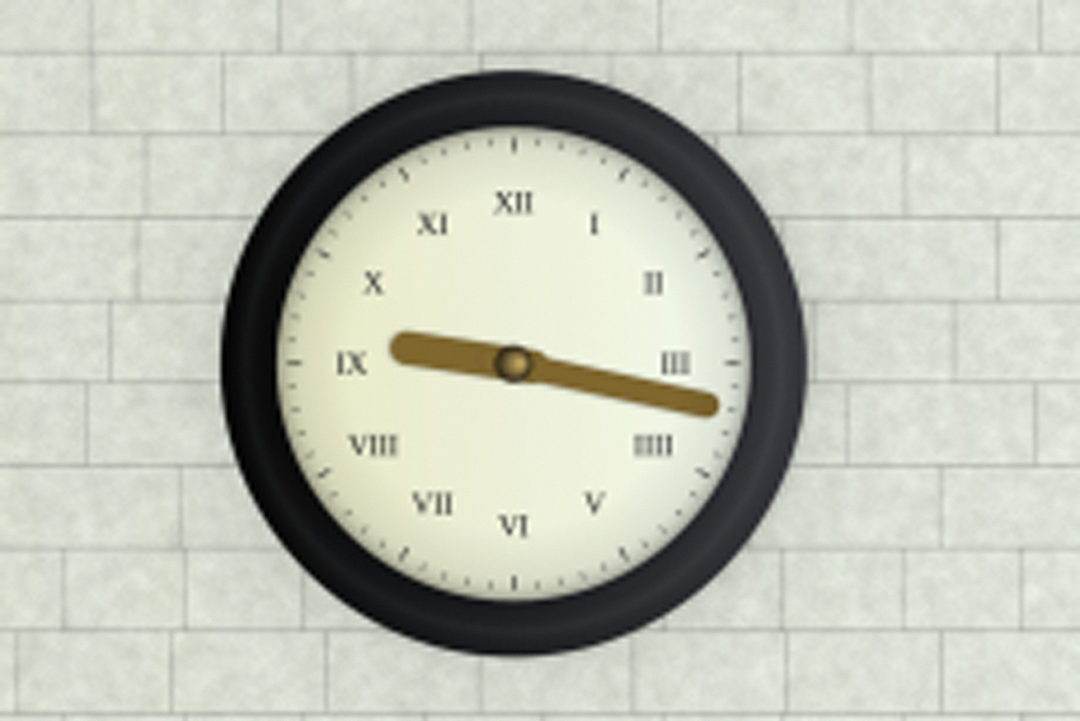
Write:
9,17
